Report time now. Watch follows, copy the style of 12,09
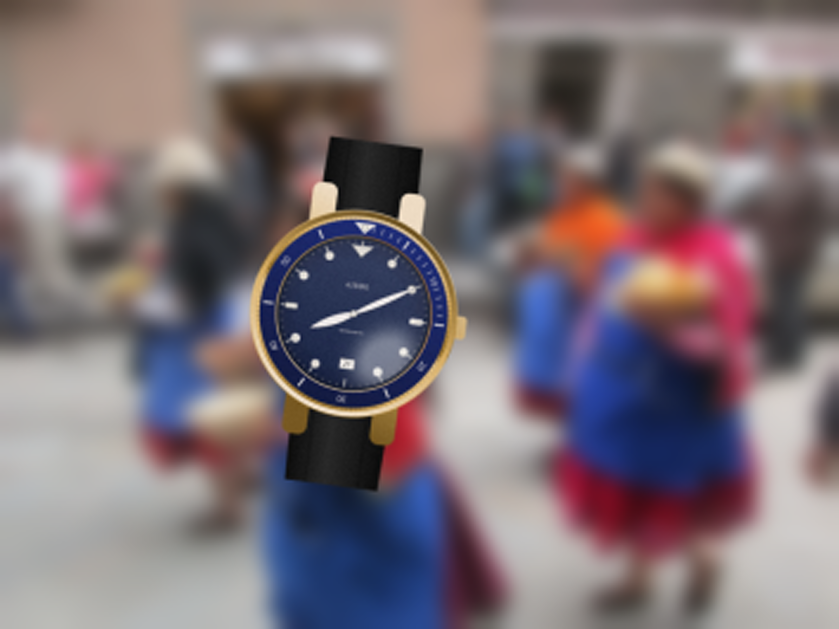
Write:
8,10
